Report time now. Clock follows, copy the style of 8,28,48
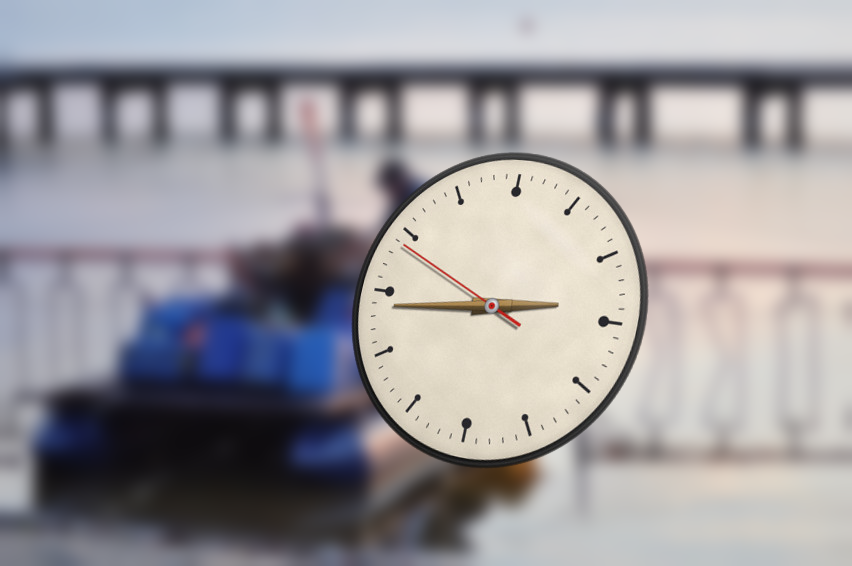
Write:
2,43,49
